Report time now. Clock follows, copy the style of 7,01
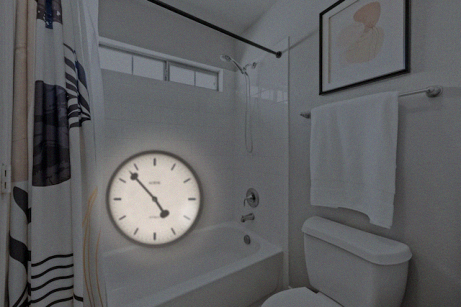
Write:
4,53
